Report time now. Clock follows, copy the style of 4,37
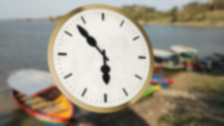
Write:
5,53
